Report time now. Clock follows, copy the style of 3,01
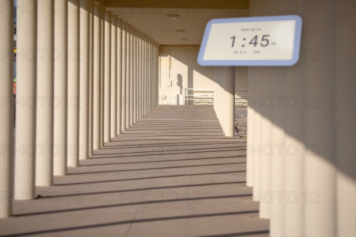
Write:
1,45
